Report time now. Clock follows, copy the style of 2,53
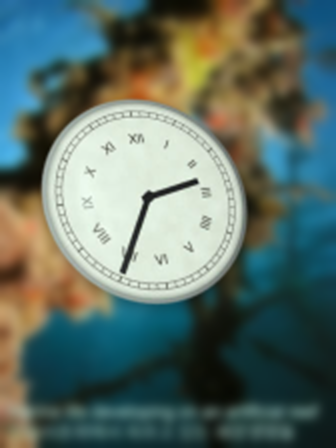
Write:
2,35
